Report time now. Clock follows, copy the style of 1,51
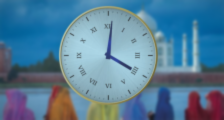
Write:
4,01
